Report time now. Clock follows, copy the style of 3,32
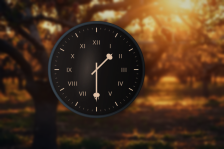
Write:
1,30
